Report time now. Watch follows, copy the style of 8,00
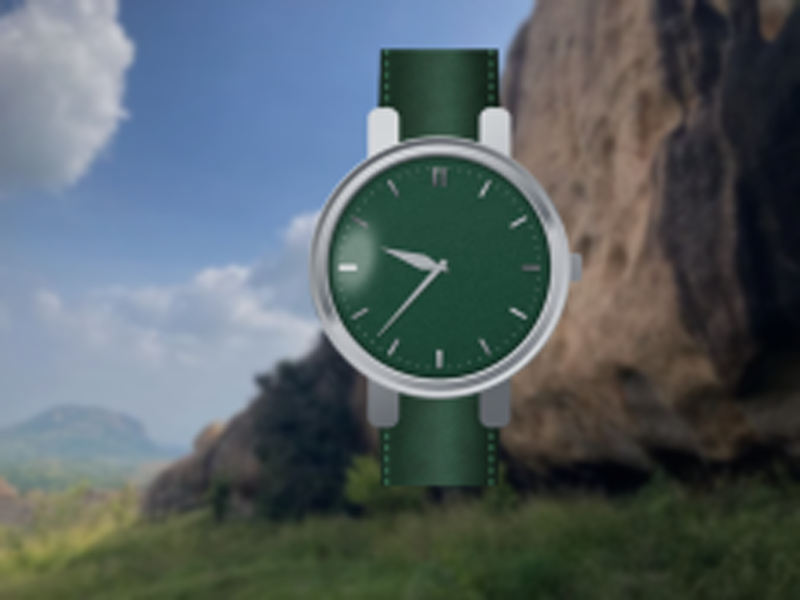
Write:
9,37
